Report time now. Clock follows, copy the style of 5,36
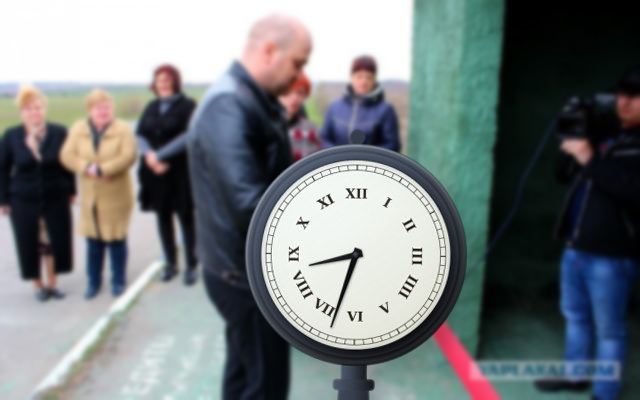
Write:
8,33
